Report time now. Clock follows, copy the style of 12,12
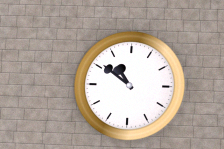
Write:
10,51
